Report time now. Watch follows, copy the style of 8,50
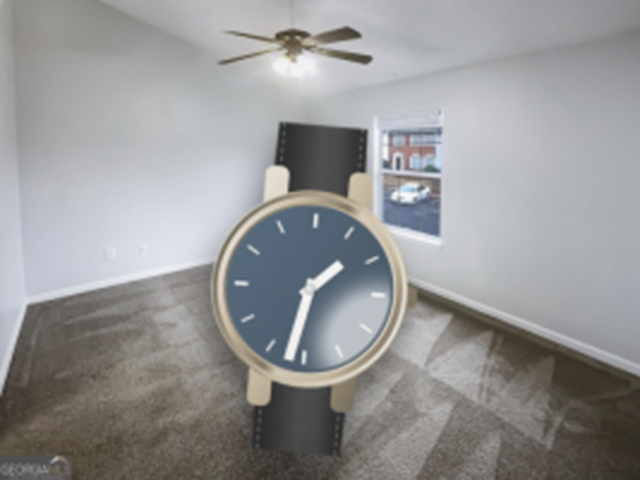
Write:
1,32
